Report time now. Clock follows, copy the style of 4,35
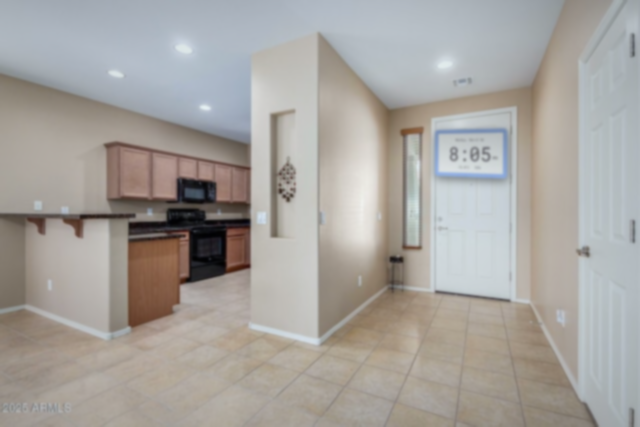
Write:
8,05
